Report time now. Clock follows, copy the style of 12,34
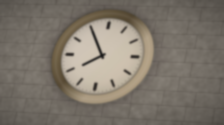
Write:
7,55
